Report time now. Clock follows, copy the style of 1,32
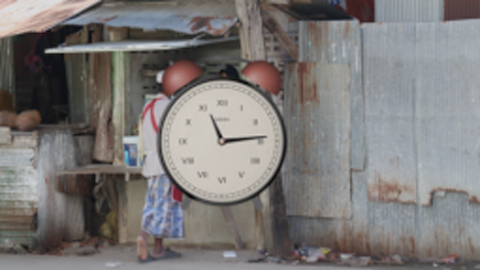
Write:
11,14
